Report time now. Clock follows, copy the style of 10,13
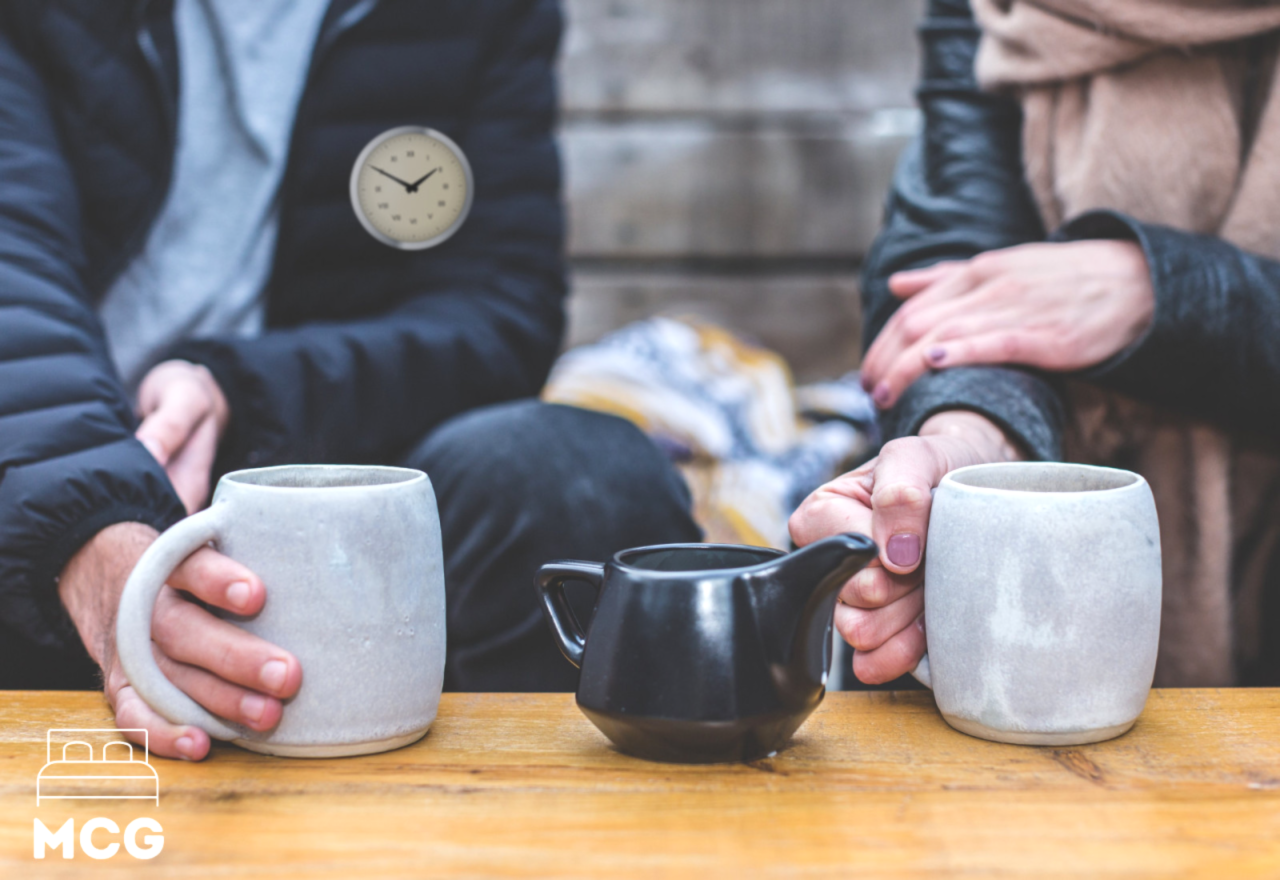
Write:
1,50
